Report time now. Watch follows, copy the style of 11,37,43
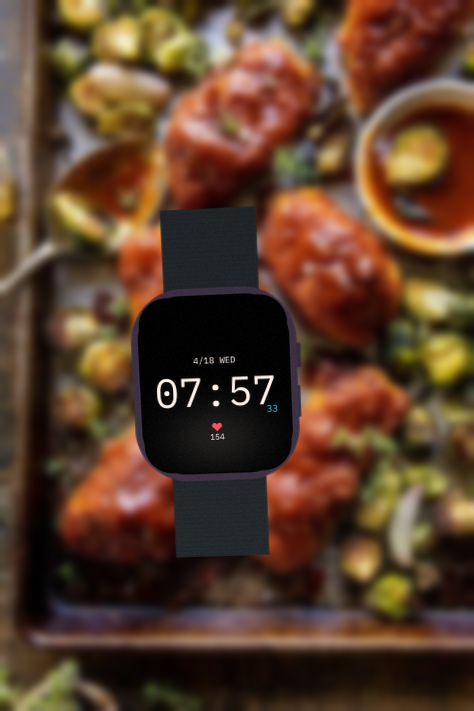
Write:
7,57,33
